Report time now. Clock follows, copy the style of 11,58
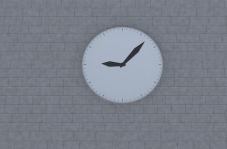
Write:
9,07
